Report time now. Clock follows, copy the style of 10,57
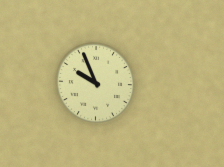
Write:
9,56
